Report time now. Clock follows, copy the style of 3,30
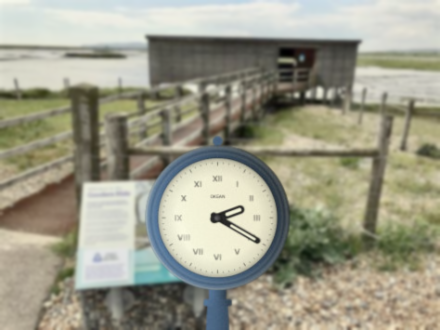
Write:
2,20
